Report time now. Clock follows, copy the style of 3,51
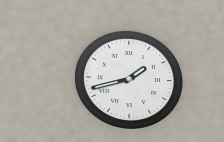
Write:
1,42
